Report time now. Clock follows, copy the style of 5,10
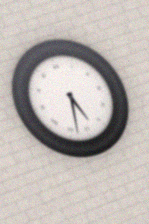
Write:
5,33
